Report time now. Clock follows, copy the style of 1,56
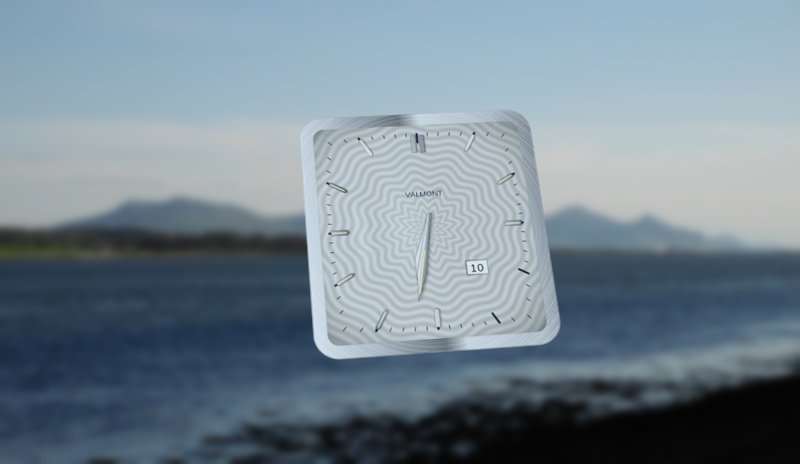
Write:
6,32
